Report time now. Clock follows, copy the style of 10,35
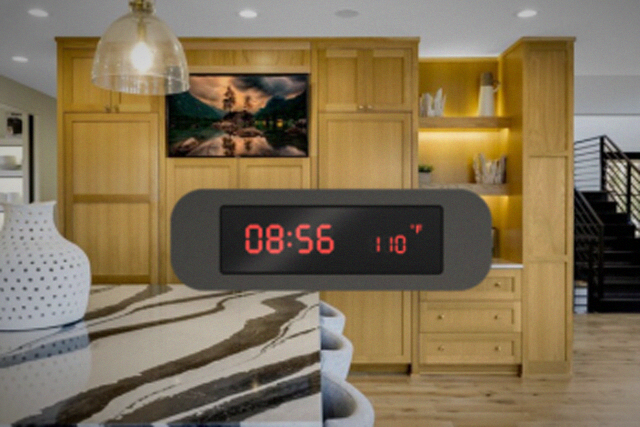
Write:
8,56
